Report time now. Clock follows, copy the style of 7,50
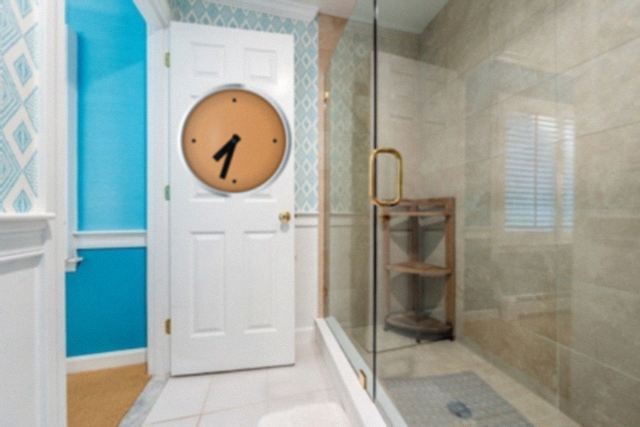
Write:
7,33
